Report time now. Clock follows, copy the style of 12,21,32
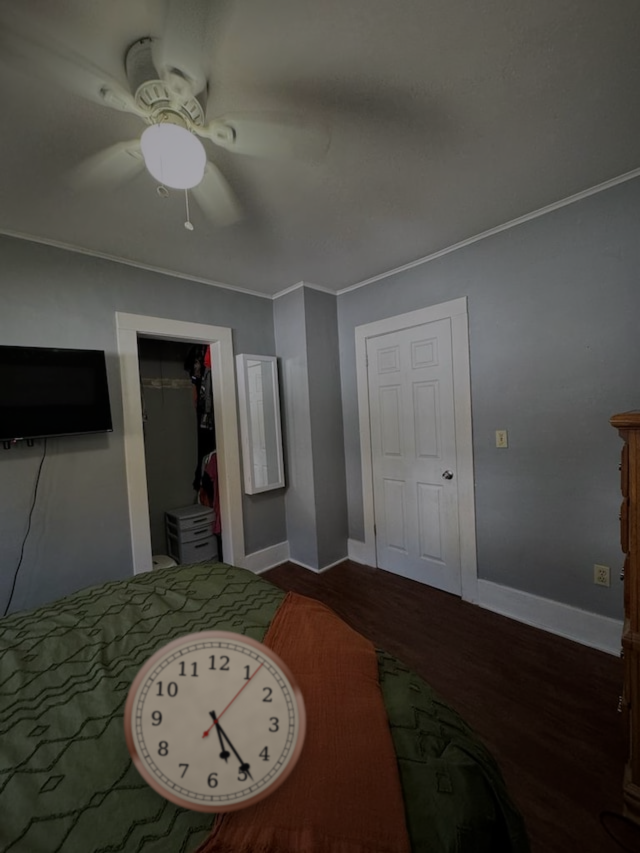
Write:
5,24,06
